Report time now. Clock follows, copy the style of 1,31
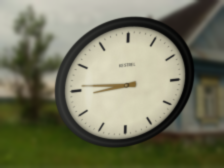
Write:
8,46
